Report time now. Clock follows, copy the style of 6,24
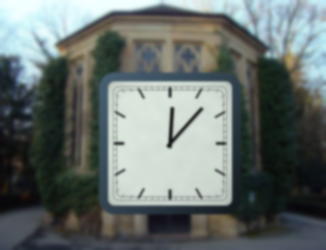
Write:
12,07
